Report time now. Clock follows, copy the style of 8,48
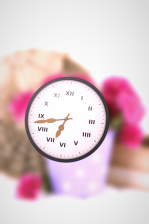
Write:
6,43
